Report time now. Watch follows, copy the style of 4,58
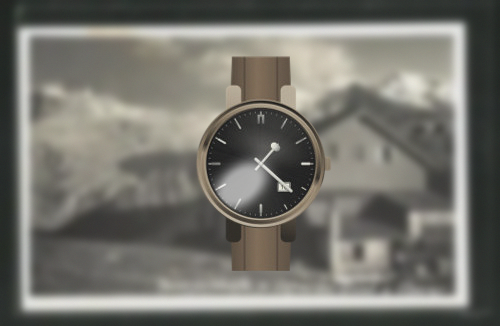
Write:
1,22
